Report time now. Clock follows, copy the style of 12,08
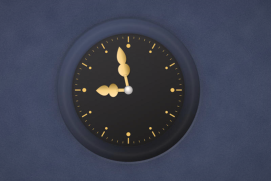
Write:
8,58
